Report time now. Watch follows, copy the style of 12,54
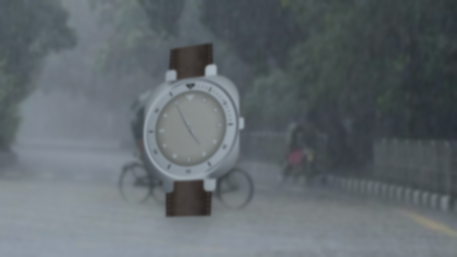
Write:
4,55
